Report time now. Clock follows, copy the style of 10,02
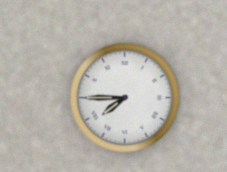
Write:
7,45
